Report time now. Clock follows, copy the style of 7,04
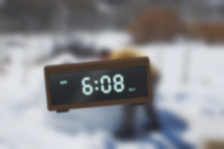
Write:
6,08
